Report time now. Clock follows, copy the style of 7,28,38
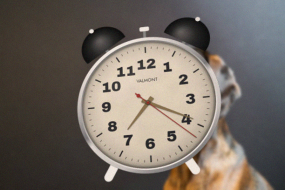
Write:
7,19,22
